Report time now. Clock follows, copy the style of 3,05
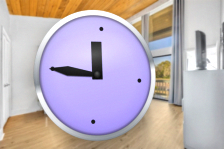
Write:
11,45
